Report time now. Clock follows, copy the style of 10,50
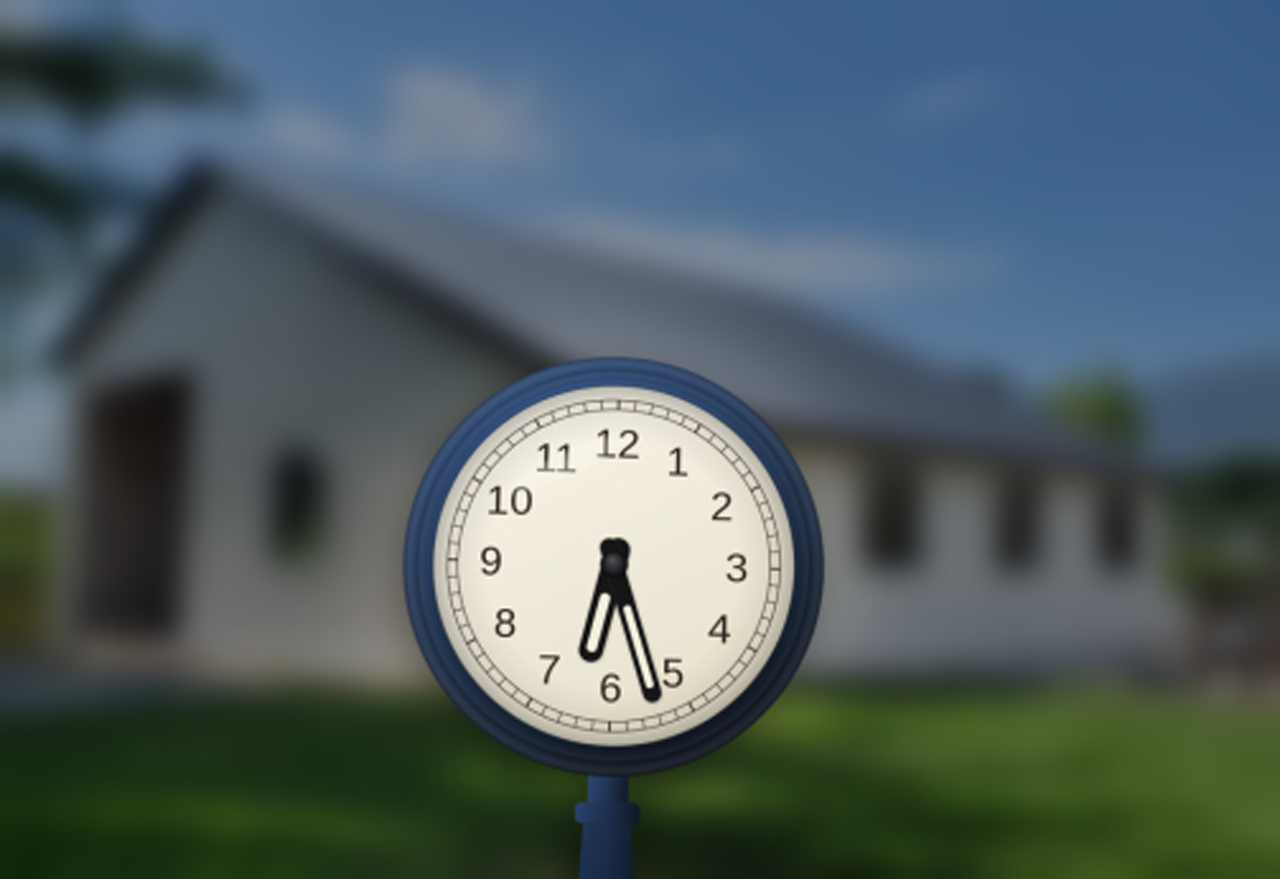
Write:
6,27
